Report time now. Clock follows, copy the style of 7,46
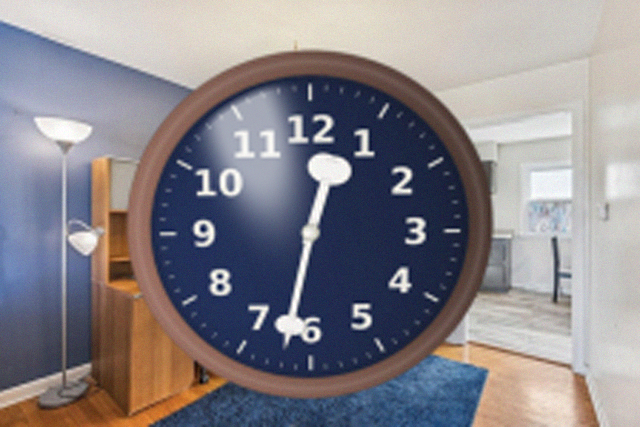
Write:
12,32
